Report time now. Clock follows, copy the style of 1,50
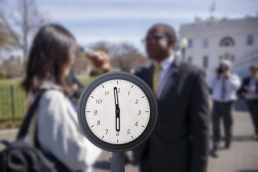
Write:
5,59
